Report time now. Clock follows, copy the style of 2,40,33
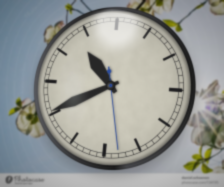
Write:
10,40,28
